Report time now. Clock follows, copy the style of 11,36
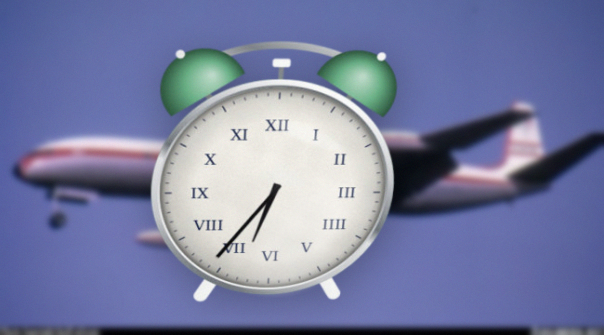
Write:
6,36
